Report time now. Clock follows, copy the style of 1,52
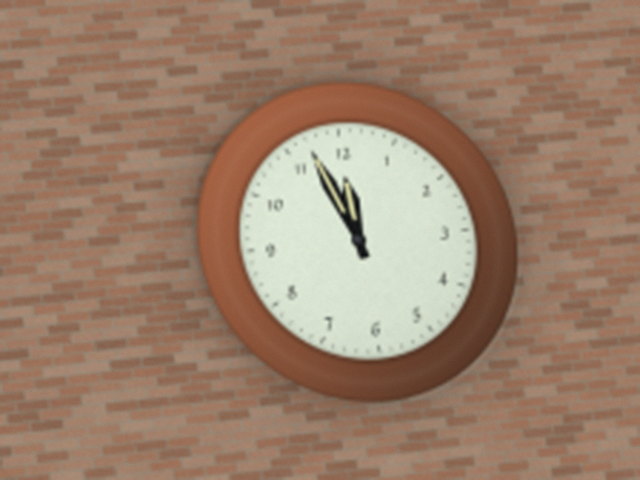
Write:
11,57
